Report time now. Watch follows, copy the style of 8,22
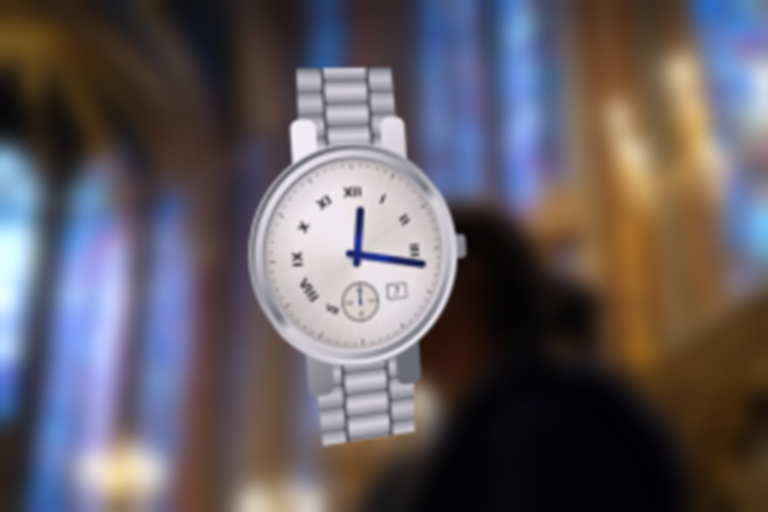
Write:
12,17
